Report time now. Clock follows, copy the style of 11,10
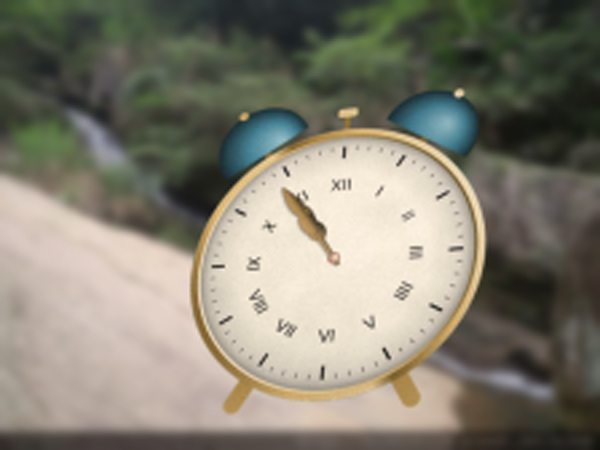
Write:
10,54
